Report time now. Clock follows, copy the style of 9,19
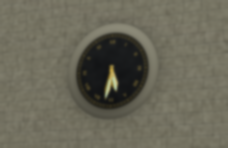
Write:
5,32
